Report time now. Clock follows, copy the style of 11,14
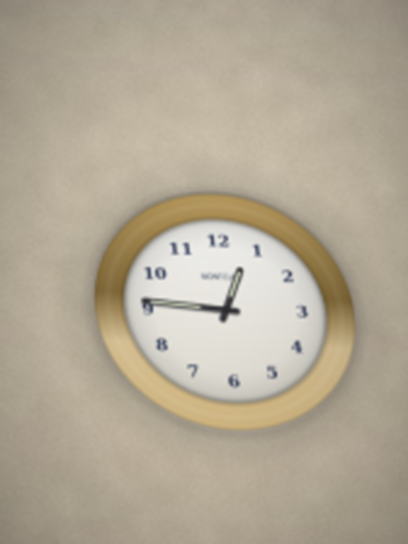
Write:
12,46
